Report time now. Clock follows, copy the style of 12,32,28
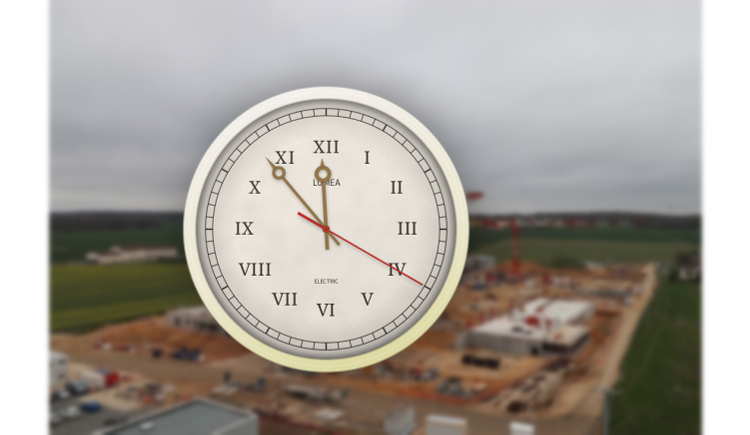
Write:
11,53,20
